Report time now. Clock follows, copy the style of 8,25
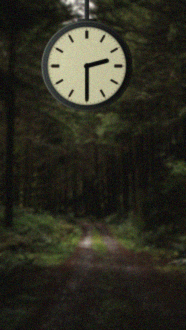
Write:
2,30
